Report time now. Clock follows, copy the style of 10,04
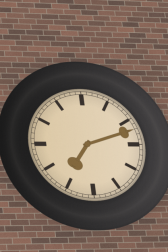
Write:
7,12
